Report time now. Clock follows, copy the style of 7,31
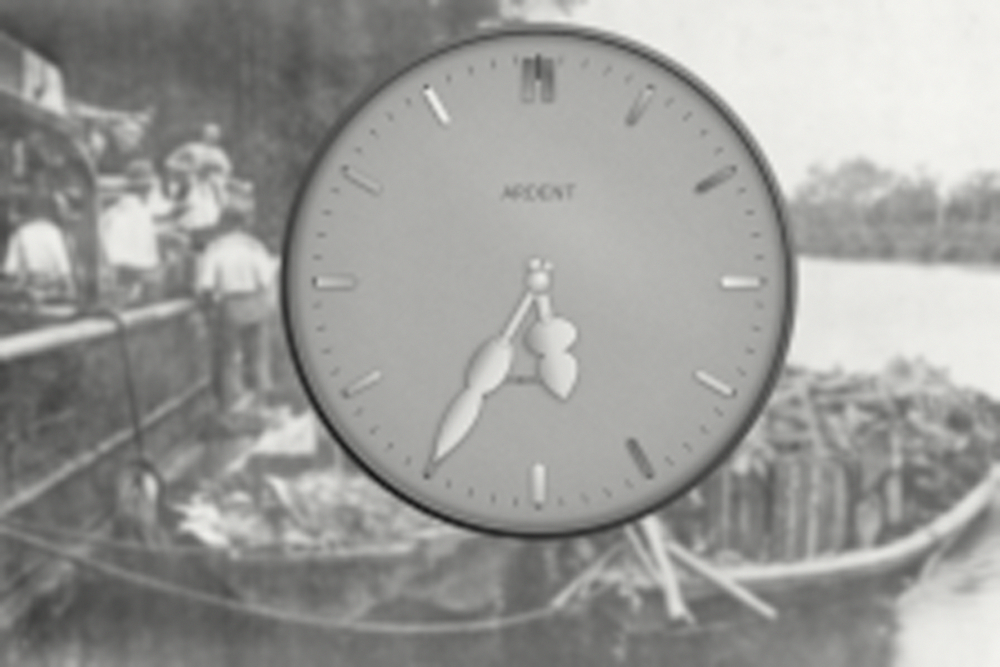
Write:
5,35
